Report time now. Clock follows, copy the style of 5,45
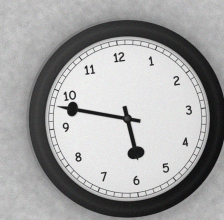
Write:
5,48
